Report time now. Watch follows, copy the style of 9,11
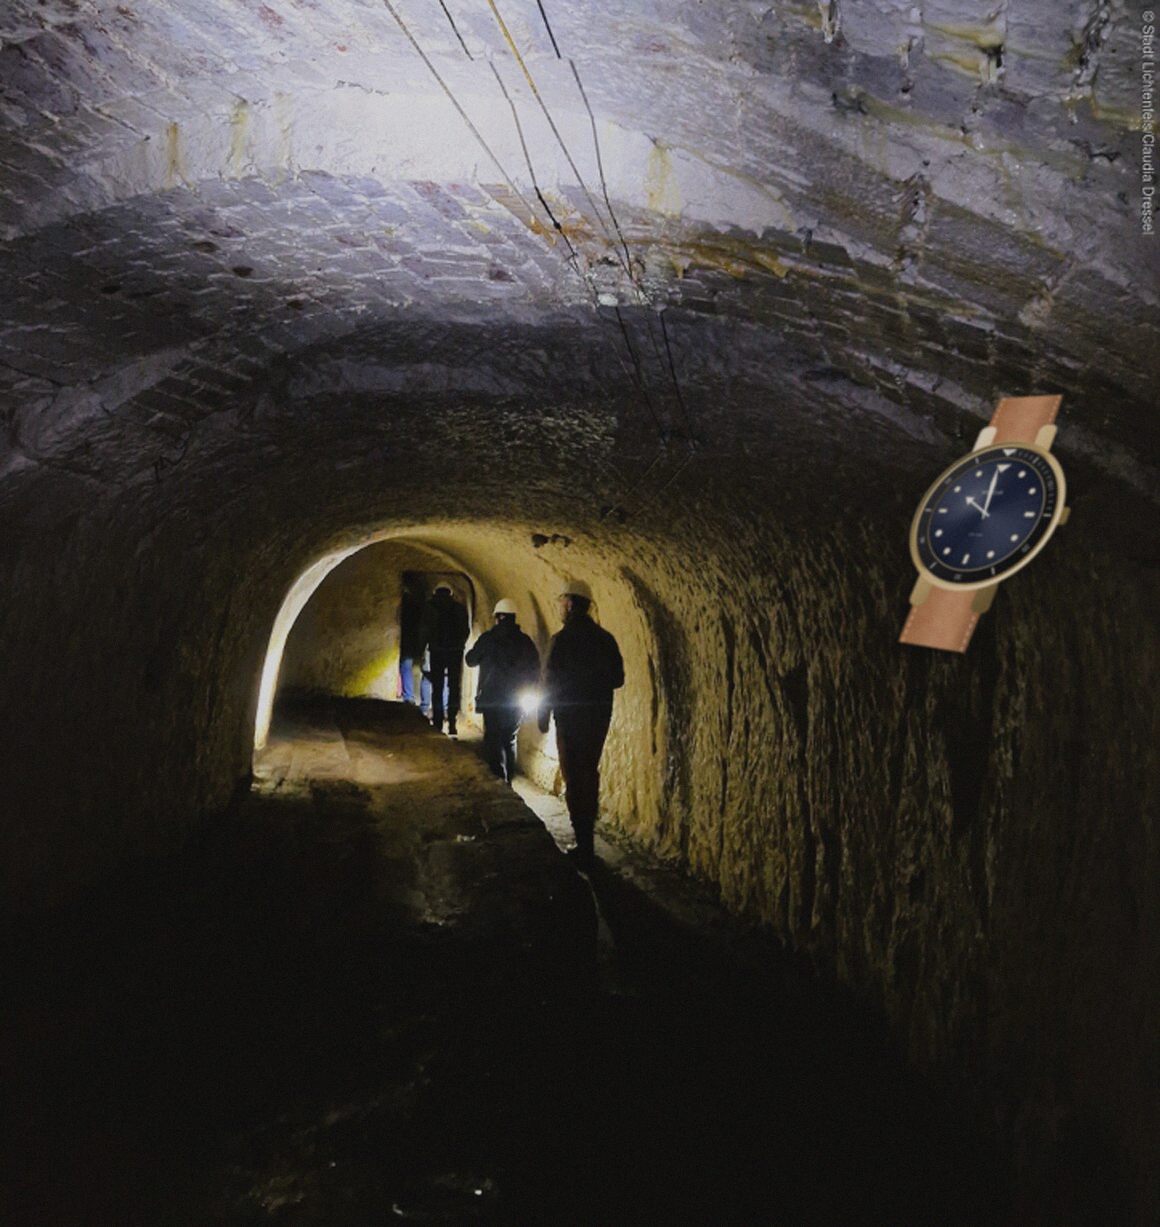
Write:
9,59
